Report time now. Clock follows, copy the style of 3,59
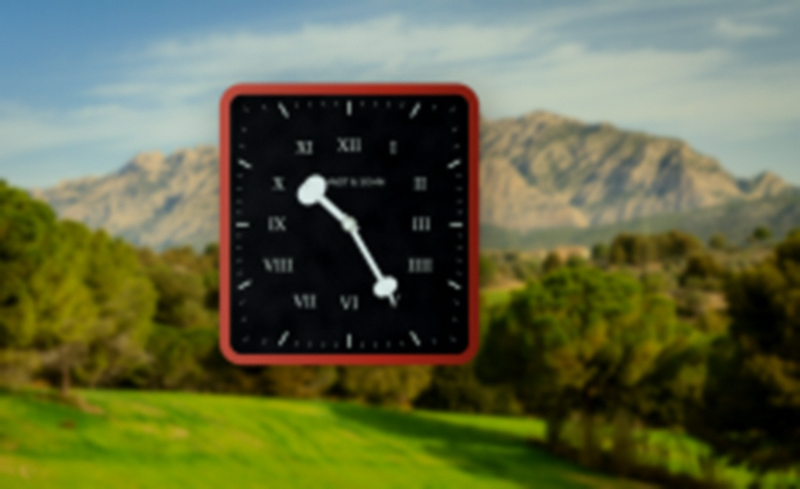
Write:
10,25
